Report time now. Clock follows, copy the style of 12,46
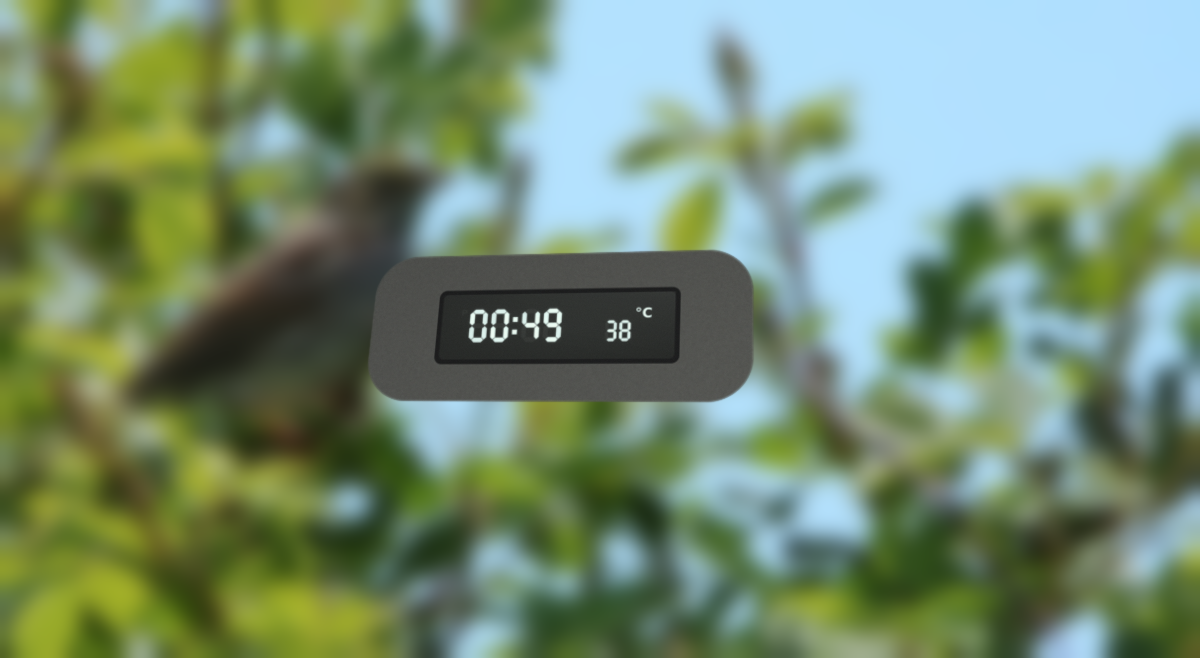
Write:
0,49
